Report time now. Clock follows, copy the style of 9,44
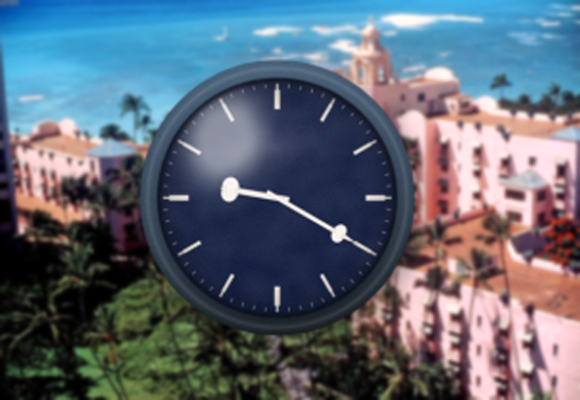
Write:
9,20
